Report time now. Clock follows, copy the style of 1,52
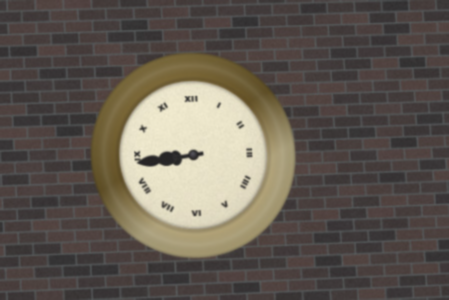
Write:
8,44
